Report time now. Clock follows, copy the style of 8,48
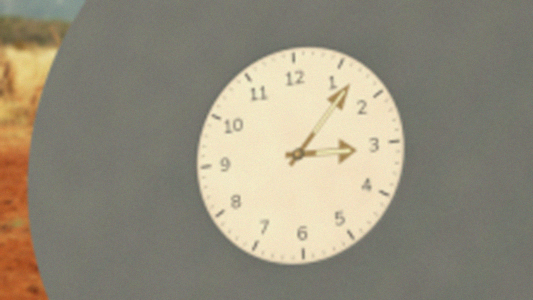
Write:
3,07
